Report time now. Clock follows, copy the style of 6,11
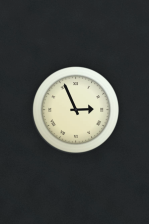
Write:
2,56
